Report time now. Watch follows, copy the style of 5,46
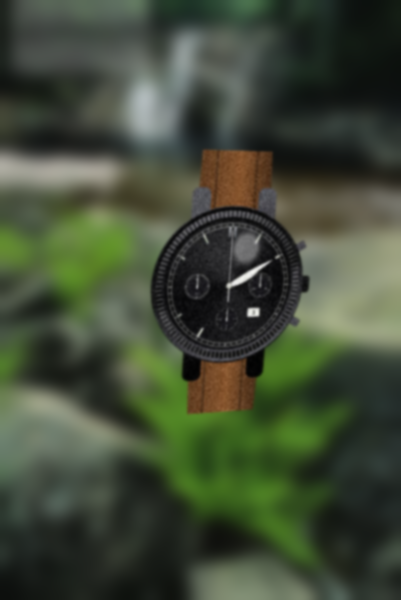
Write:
2,10
